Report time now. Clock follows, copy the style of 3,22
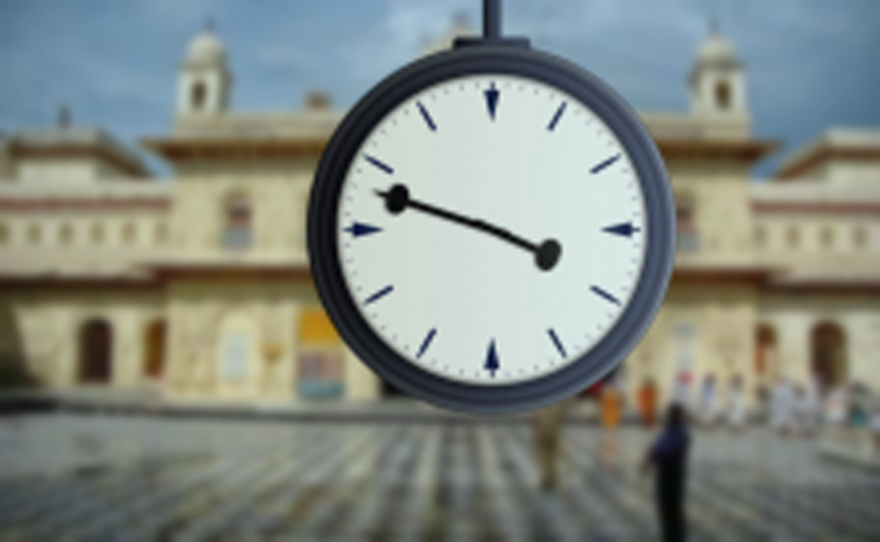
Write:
3,48
